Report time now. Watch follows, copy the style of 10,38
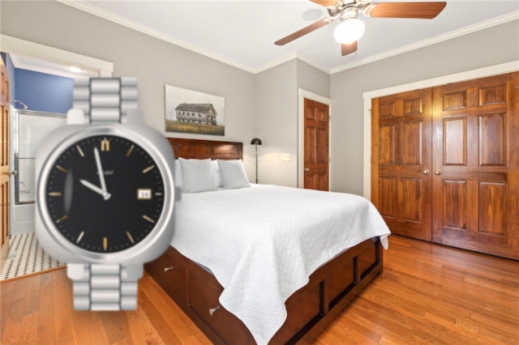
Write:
9,58
